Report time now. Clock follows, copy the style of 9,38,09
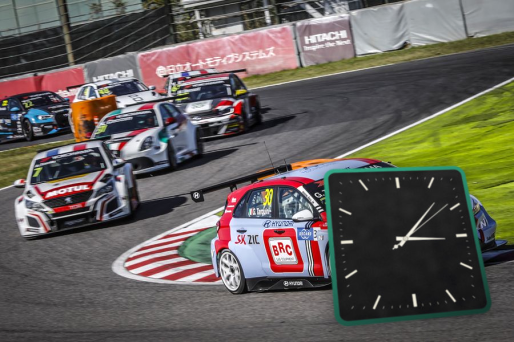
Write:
3,07,09
